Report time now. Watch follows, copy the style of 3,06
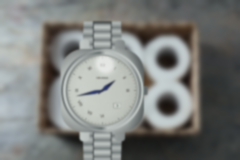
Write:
1,43
